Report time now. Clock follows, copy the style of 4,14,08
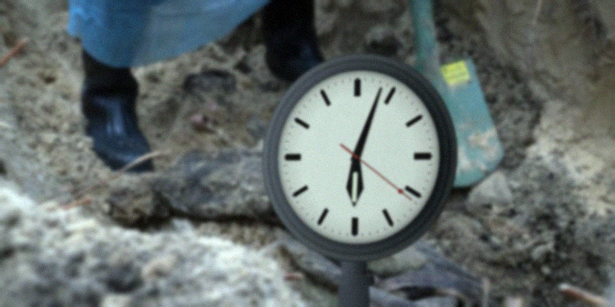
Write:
6,03,21
